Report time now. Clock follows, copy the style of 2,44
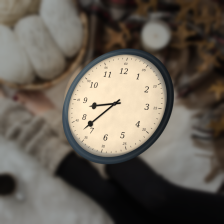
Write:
8,37
